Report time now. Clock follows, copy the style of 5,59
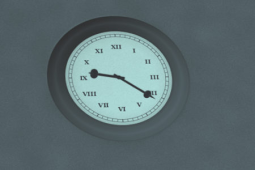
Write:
9,21
